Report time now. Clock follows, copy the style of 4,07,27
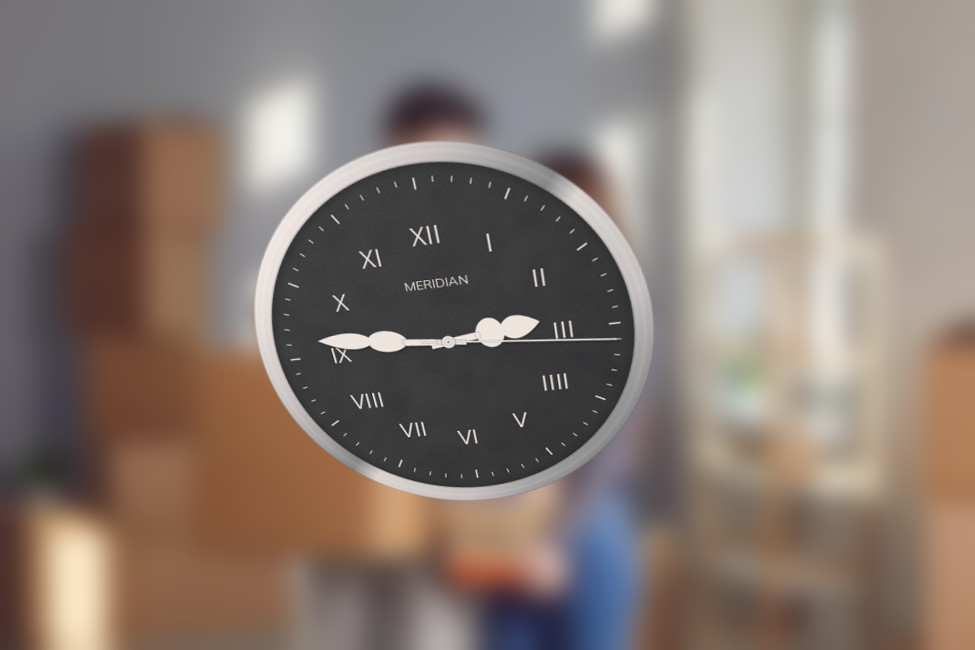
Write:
2,46,16
